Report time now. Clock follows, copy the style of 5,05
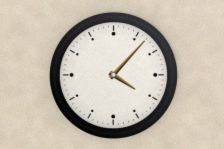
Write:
4,07
